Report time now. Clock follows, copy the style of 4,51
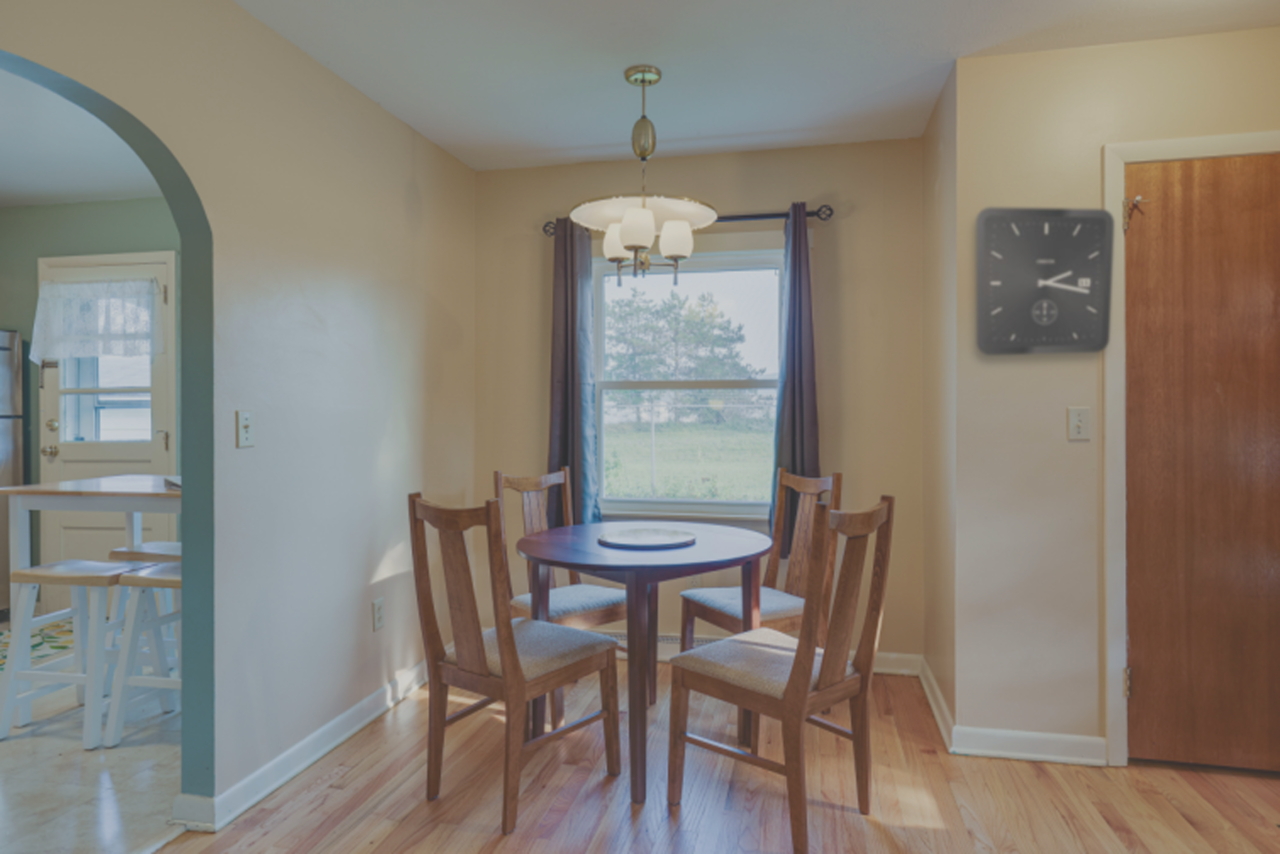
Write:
2,17
